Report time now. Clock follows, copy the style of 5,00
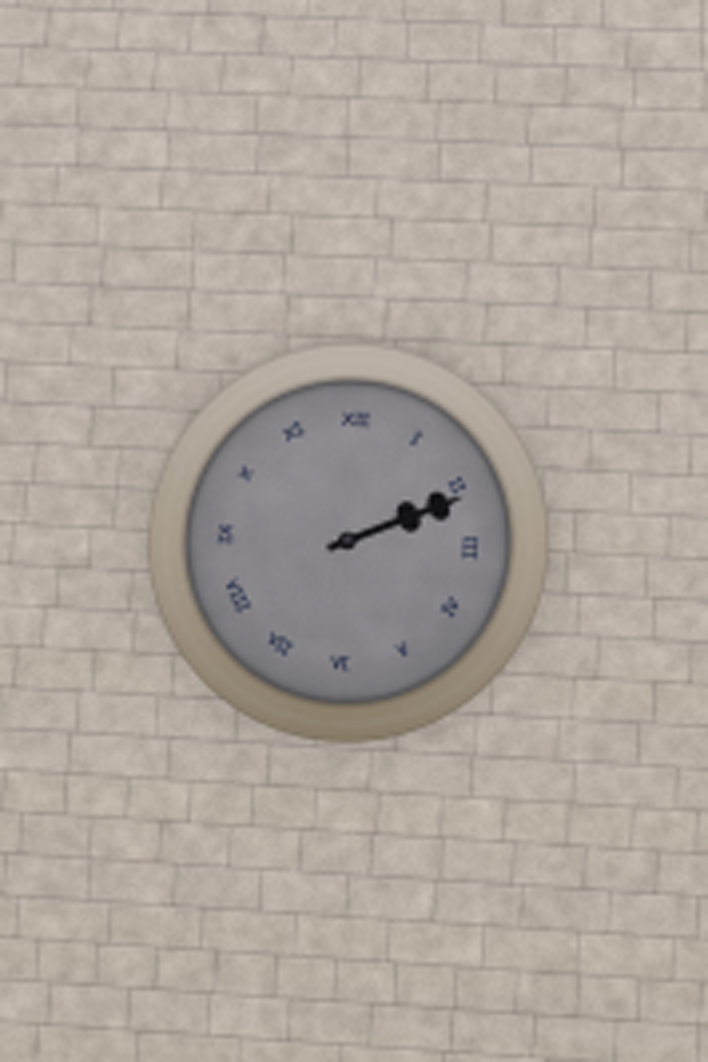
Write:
2,11
